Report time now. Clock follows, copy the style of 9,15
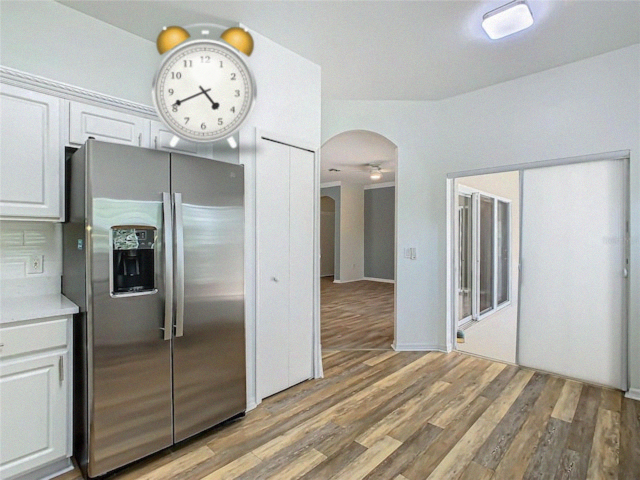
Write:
4,41
